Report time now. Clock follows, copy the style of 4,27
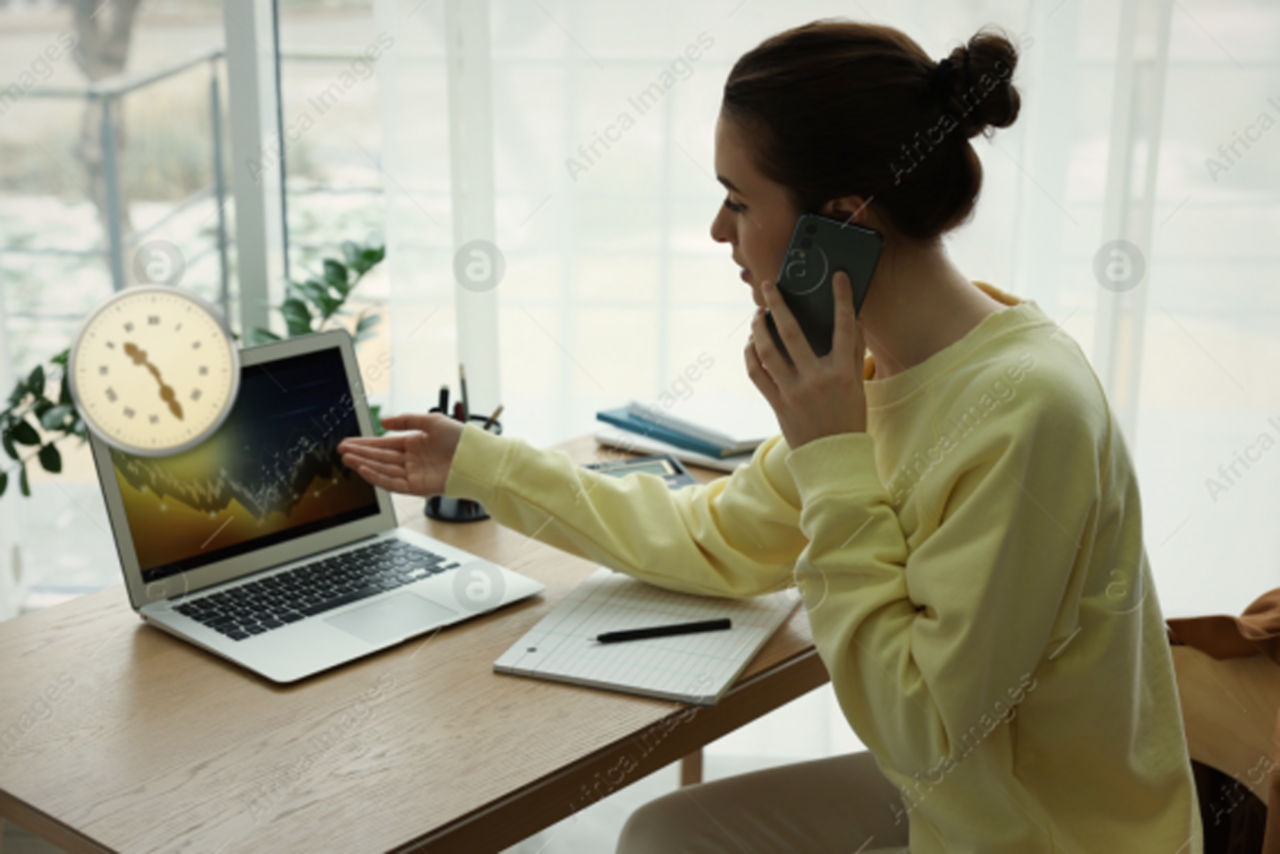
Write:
10,25
